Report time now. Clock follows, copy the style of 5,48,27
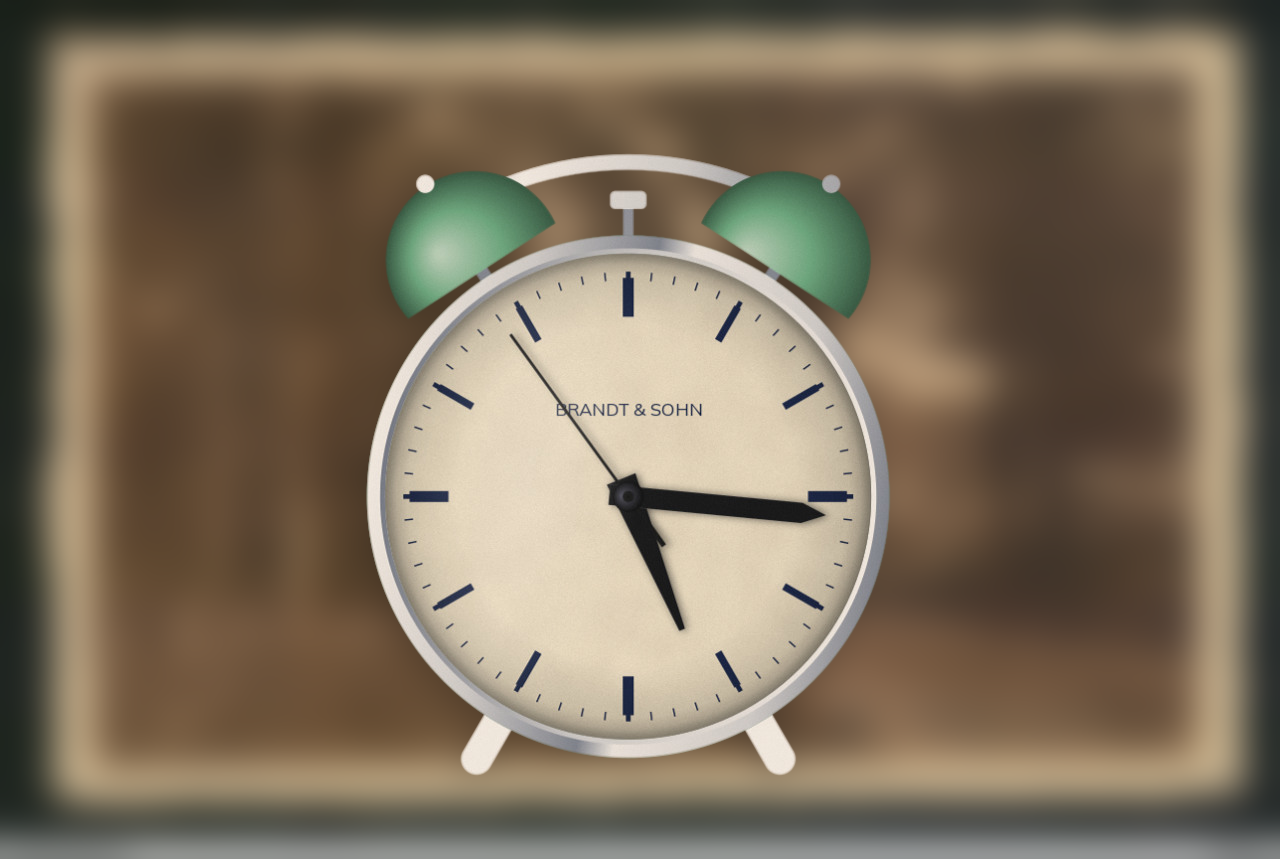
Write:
5,15,54
